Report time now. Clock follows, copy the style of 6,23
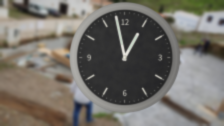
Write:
12,58
